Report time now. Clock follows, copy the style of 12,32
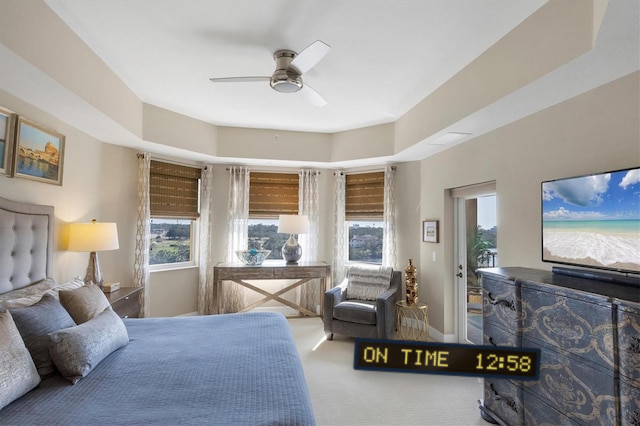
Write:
12,58
